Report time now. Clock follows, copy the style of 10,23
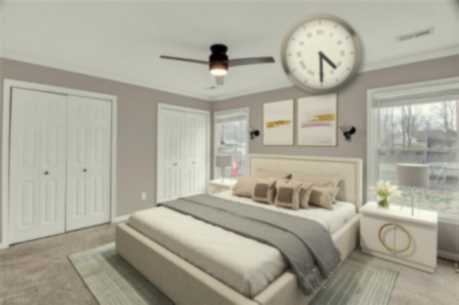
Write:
4,30
